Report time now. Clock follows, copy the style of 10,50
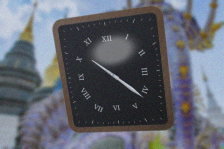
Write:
10,22
